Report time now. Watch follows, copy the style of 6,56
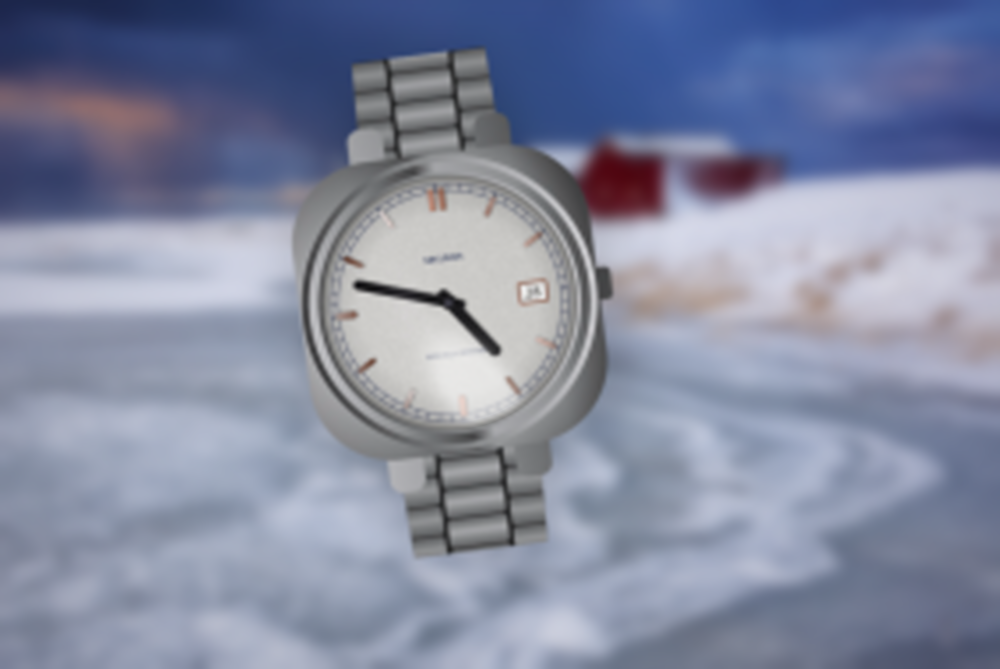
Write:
4,48
